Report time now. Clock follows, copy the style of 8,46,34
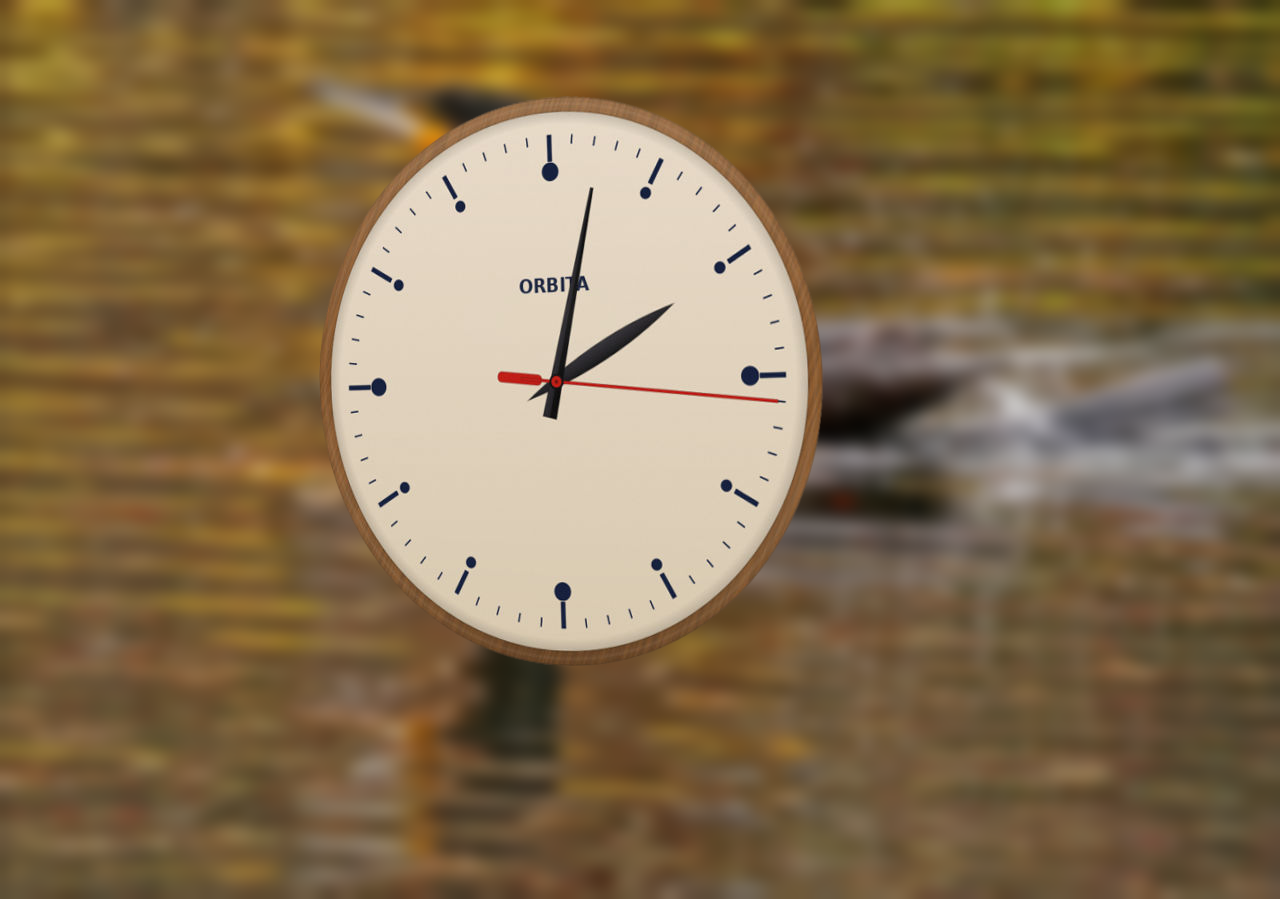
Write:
2,02,16
